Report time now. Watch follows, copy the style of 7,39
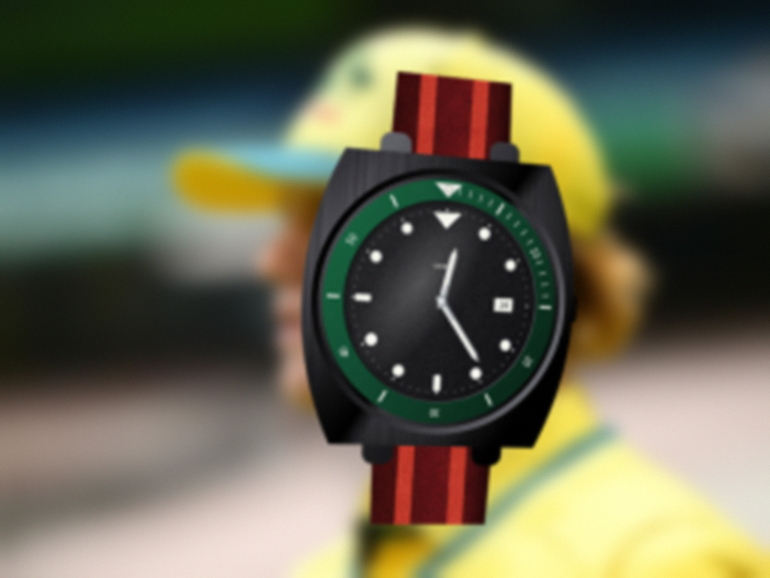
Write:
12,24
